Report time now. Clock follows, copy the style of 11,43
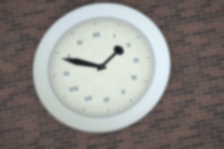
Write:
1,49
